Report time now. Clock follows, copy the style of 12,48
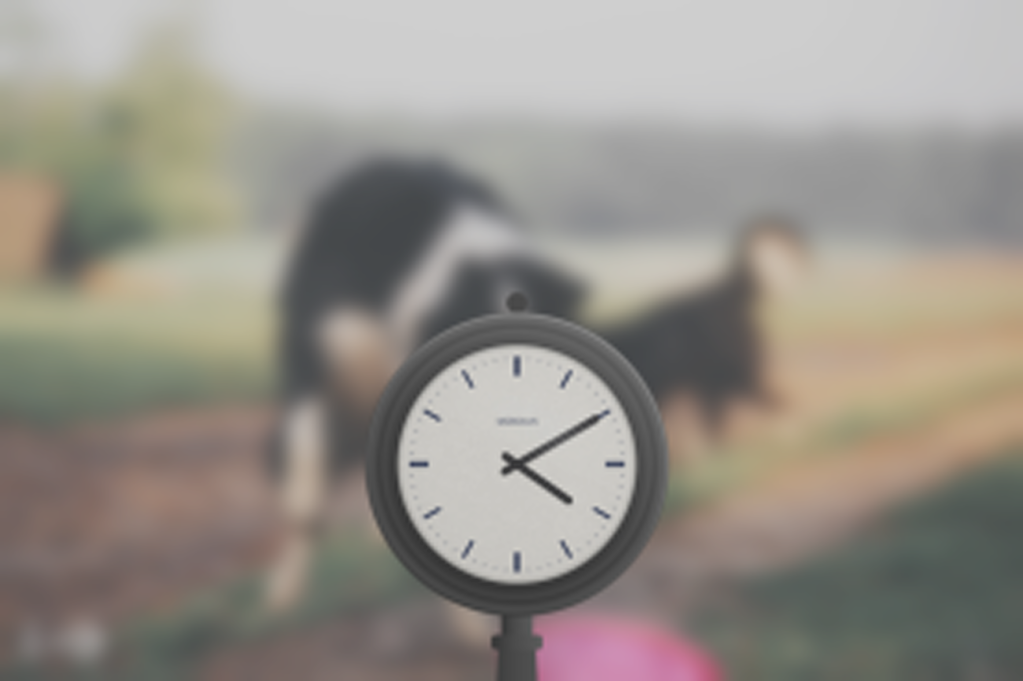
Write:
4,10
